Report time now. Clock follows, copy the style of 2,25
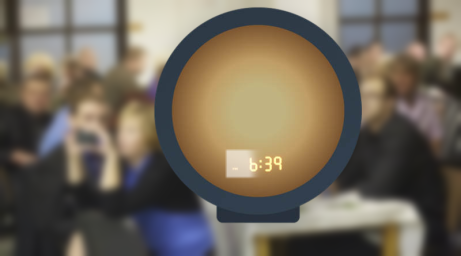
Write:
6,39
